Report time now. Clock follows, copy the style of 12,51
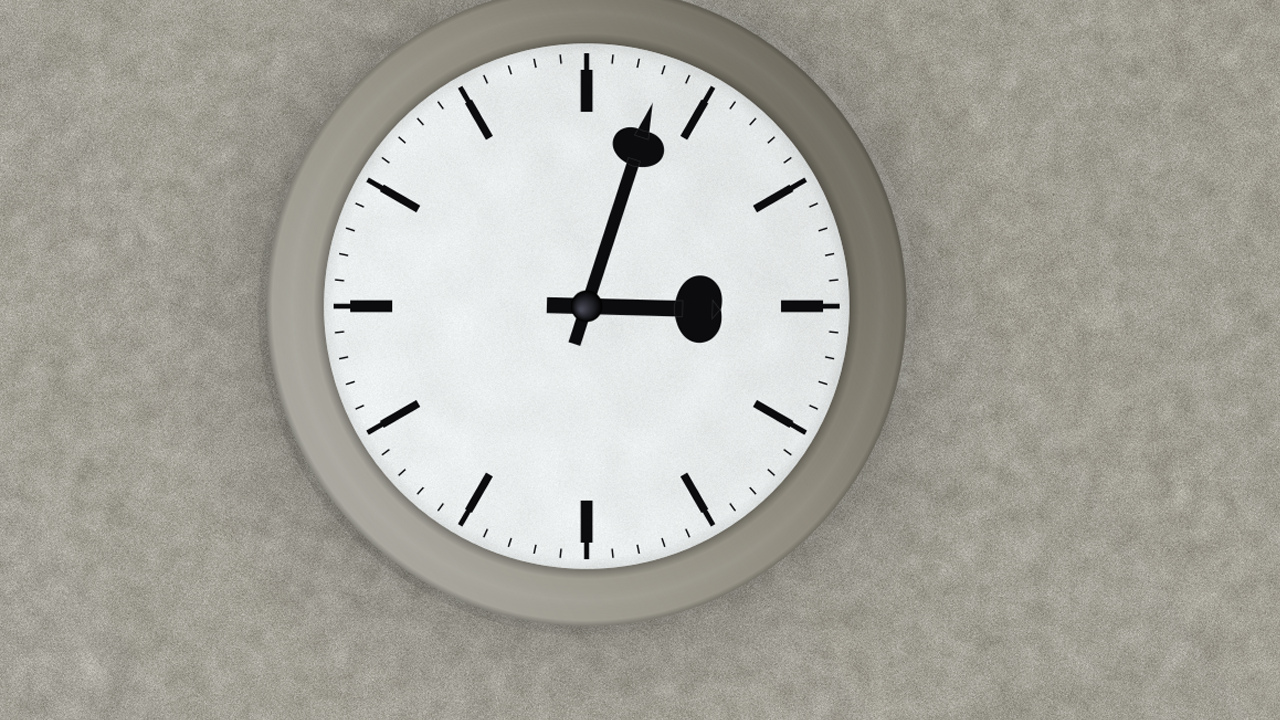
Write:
3,03
